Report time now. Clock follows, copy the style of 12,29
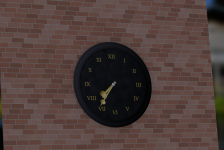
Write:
7,36
